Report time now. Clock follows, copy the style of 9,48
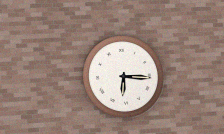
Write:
6,16
